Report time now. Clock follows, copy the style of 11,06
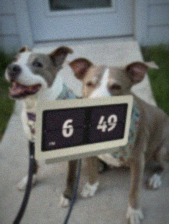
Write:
6,49
